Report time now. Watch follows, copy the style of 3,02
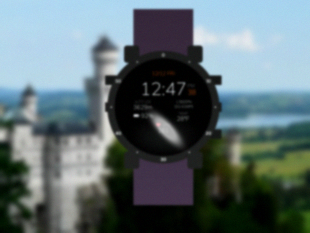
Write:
12,47
